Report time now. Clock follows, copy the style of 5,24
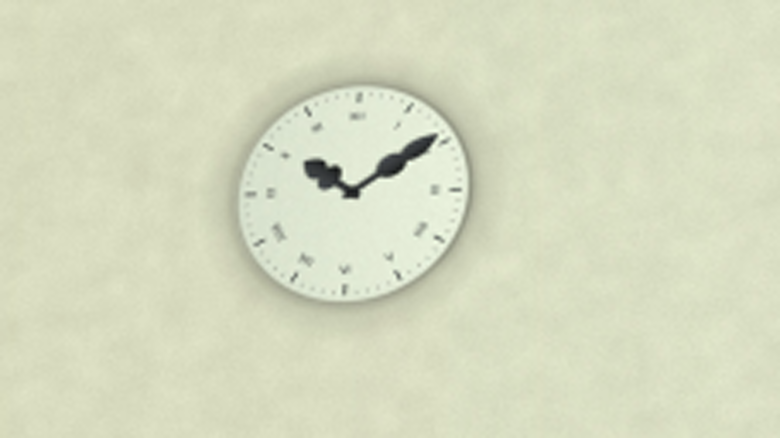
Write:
10,09
